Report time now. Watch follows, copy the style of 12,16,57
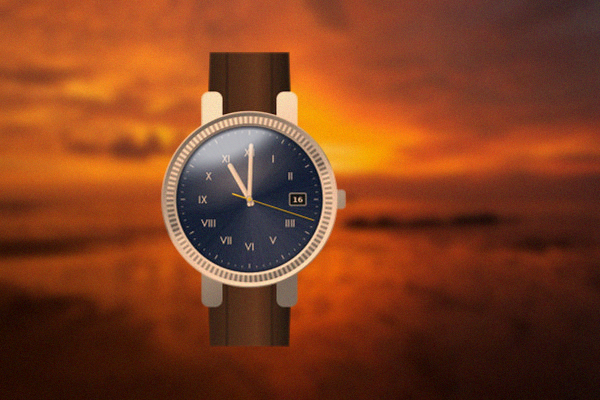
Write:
11,00,18
